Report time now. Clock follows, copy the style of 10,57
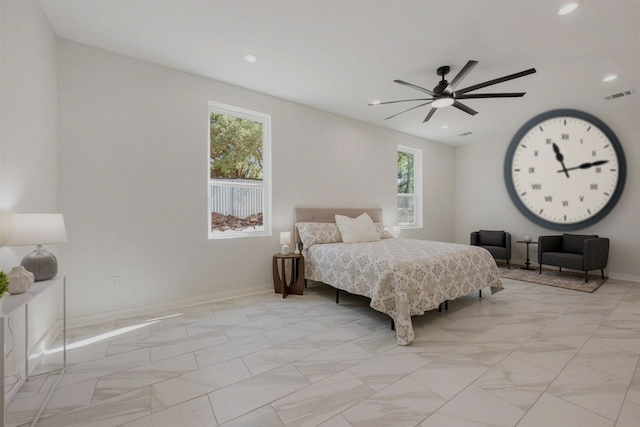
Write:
11,13
